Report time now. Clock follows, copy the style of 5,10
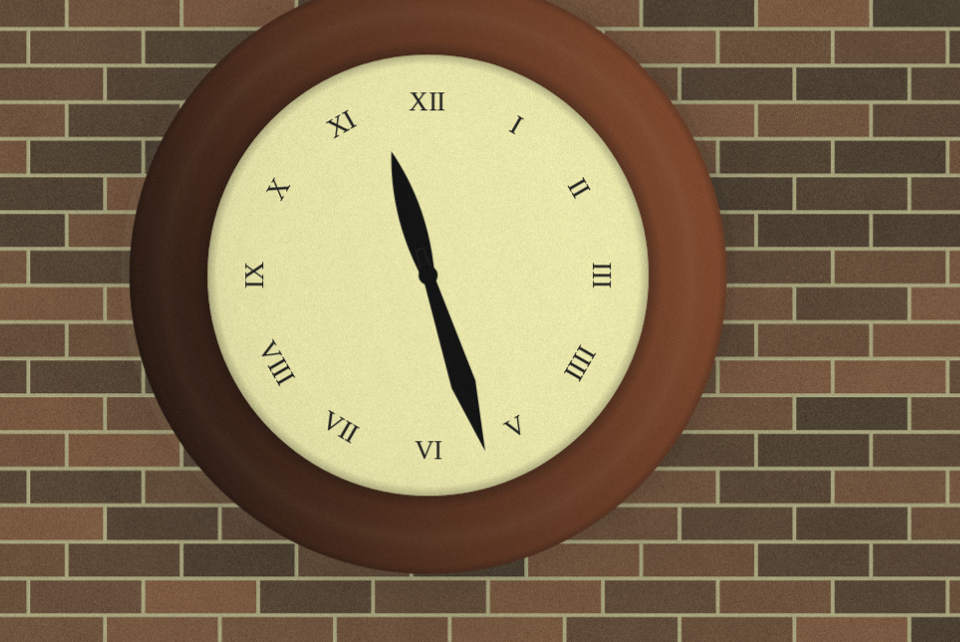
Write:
11,27
